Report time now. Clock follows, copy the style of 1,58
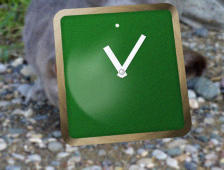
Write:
11,06
